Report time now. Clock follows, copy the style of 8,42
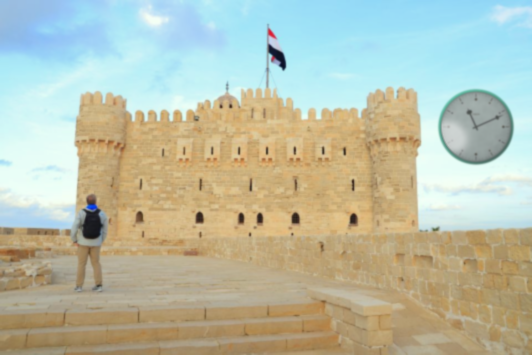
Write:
11,11
